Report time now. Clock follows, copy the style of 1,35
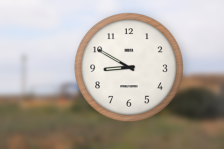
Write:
8,50
